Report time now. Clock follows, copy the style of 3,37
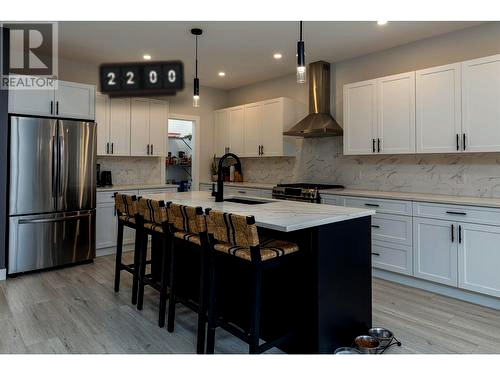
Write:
22,00
